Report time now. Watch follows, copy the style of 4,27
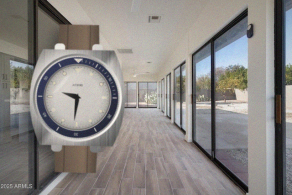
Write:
9,31
